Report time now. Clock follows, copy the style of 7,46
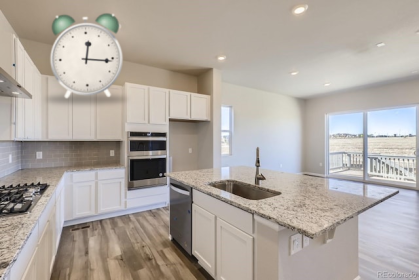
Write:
12,16
